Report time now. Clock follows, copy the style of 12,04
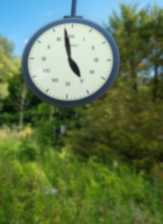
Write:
4,58
